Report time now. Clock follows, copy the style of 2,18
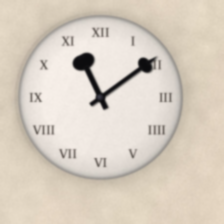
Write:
11,09
